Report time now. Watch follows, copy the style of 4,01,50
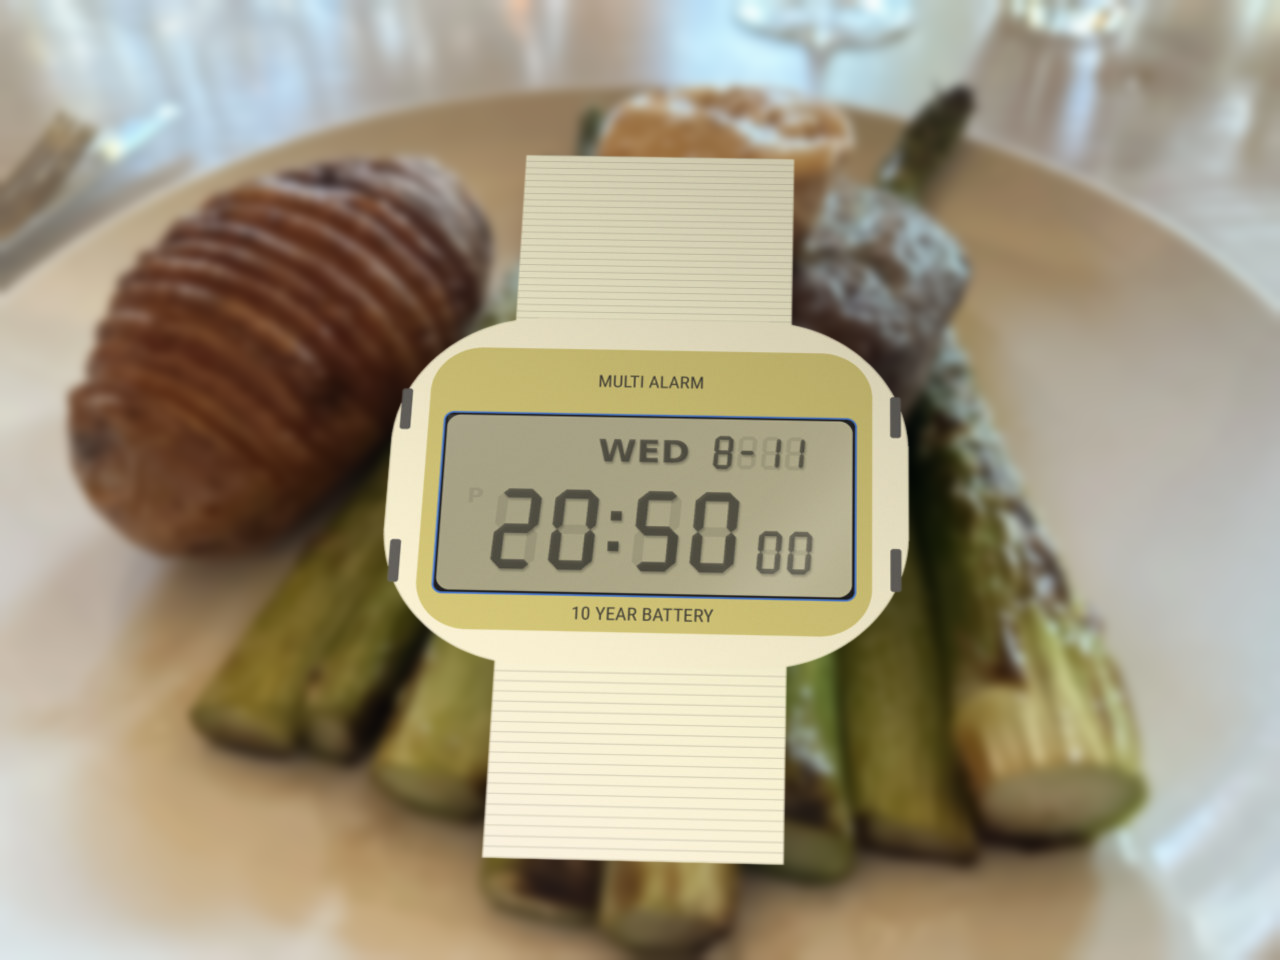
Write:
20,50,00
